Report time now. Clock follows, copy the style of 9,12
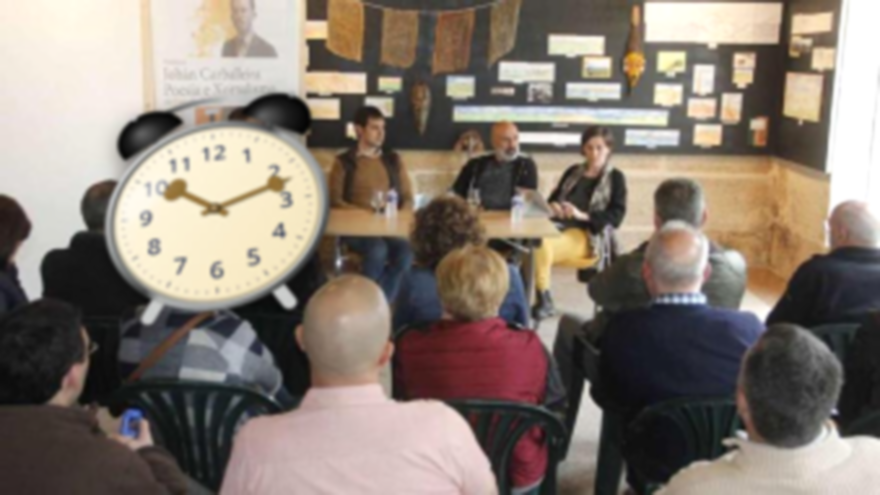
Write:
10,12
